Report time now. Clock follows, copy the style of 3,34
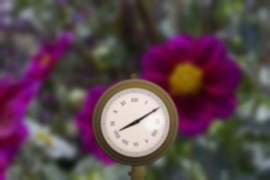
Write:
8,10
